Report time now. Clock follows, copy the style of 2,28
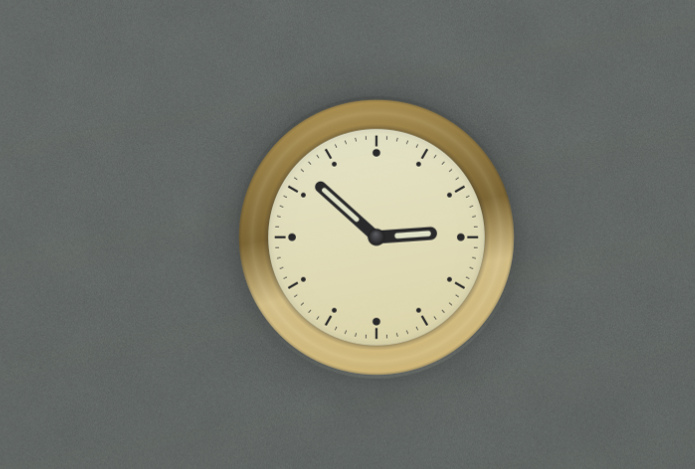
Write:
2,52
